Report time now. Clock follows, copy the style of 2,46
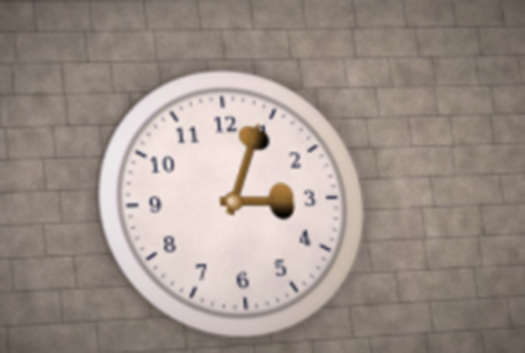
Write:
3,04
